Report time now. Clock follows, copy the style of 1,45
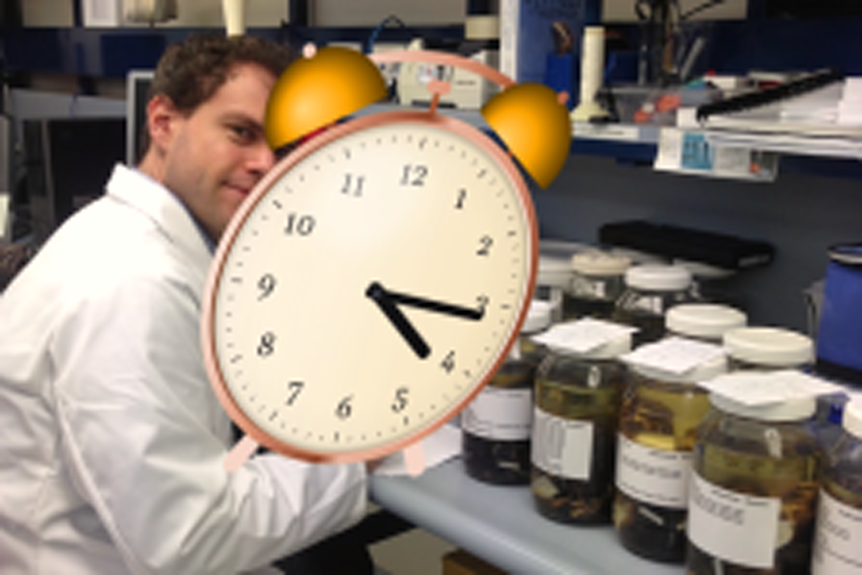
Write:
4,16
